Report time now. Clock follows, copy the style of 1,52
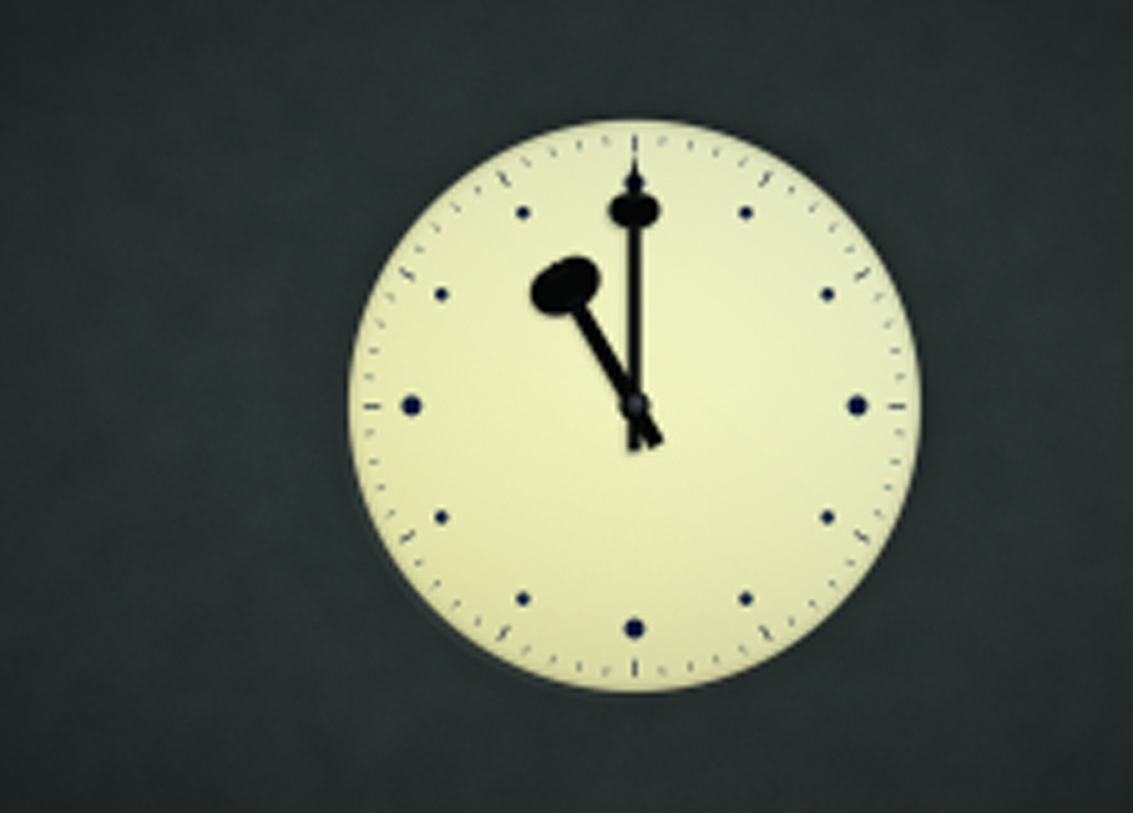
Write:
11,00
